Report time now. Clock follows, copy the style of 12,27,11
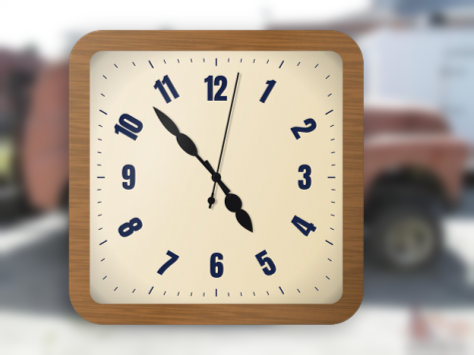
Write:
4,53,02
